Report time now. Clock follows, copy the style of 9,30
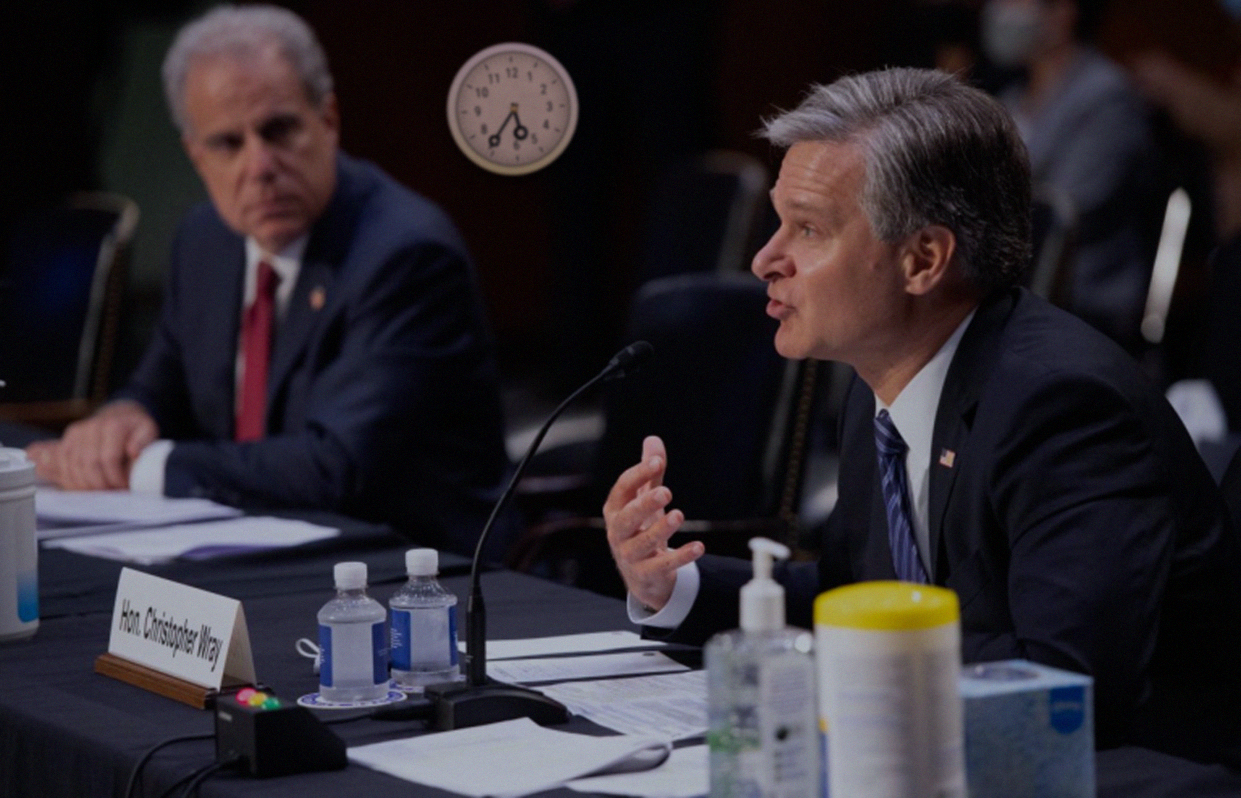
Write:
5,36
